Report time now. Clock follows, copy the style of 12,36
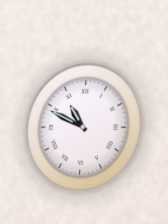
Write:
10,49
